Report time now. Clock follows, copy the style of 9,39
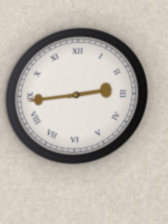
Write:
2,44
